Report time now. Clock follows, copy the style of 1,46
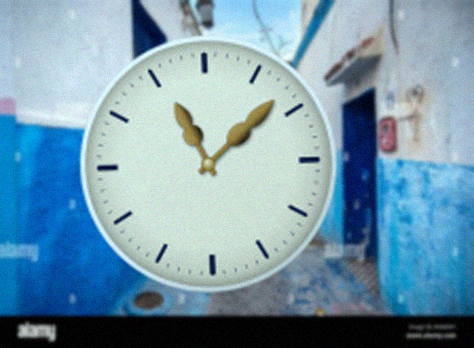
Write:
11,08
